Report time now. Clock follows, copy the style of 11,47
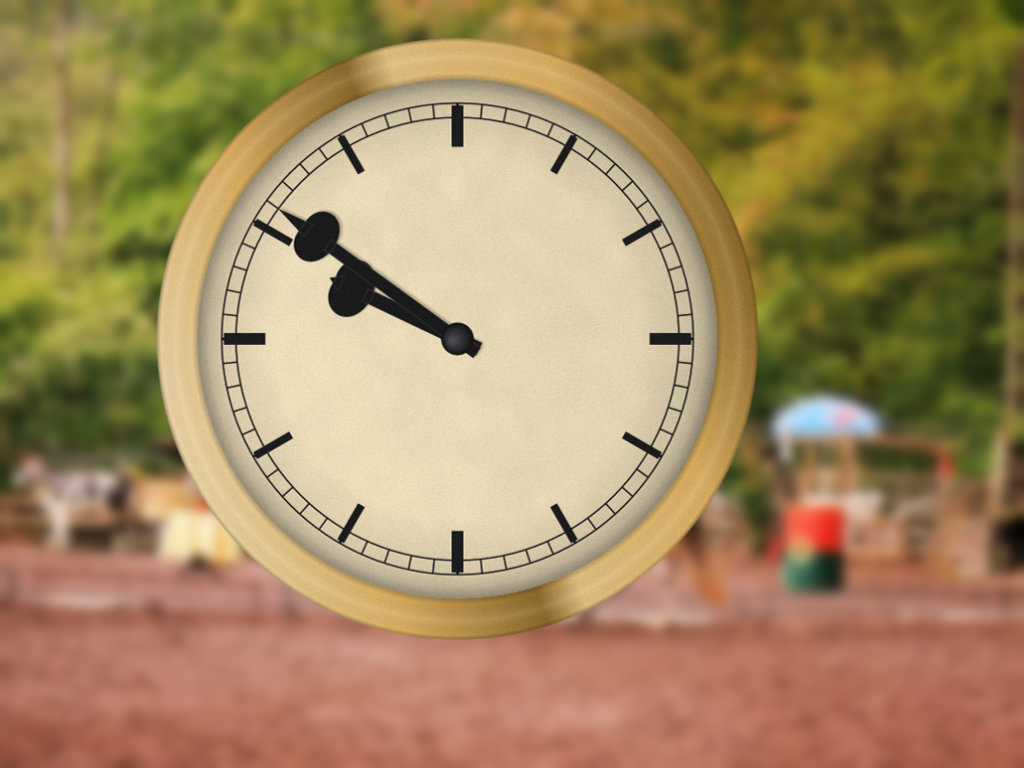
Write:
9,51
